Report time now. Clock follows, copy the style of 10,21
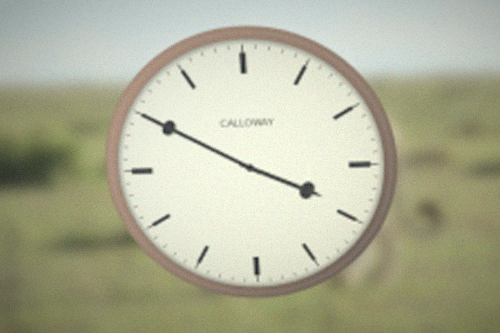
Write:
3,50
